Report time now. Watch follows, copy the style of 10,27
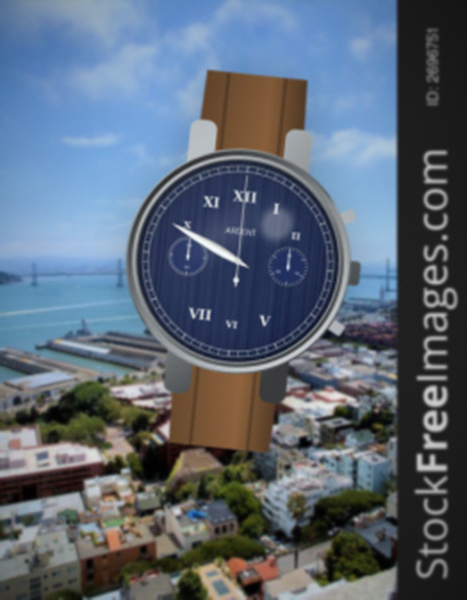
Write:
9,49
